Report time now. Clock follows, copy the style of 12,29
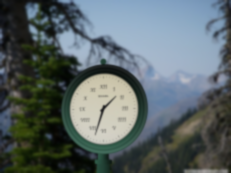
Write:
1,33
